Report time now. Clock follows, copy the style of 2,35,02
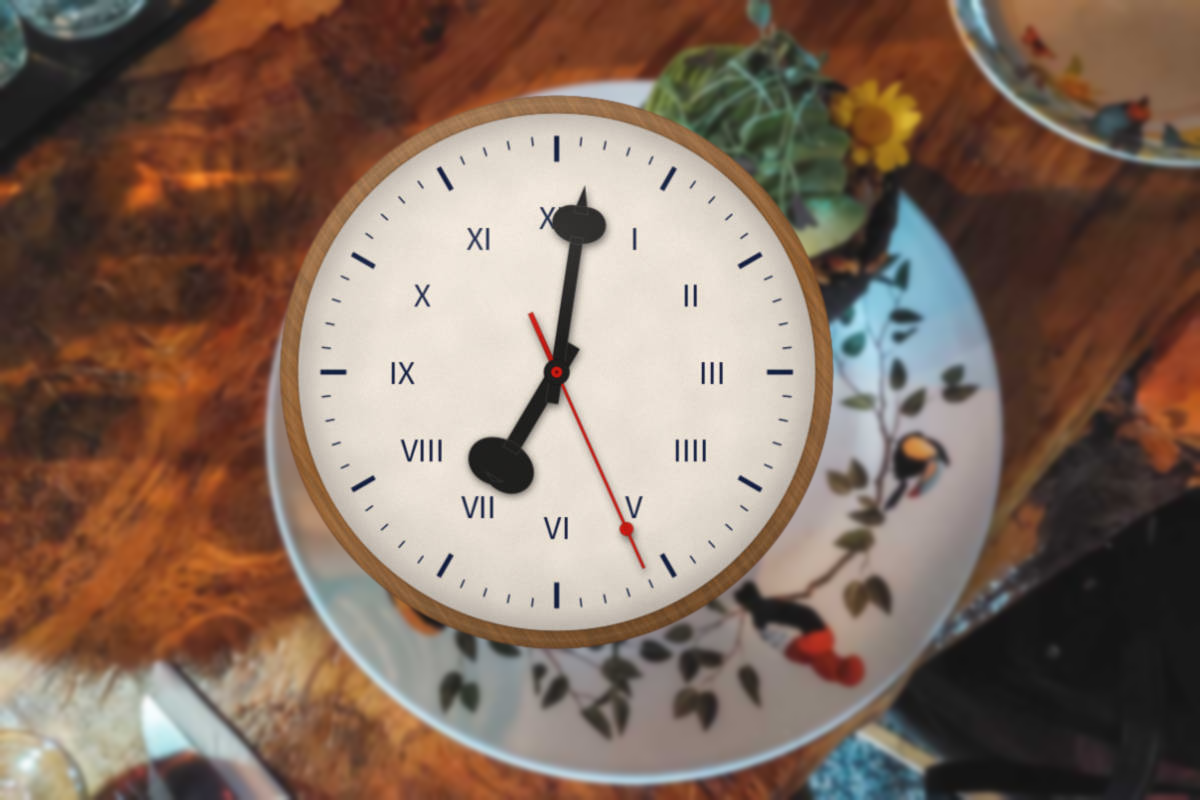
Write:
7,01,26
